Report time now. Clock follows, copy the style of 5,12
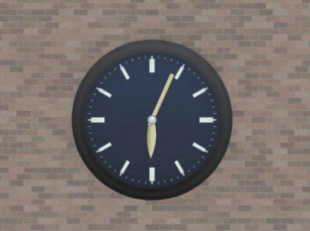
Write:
6,04
